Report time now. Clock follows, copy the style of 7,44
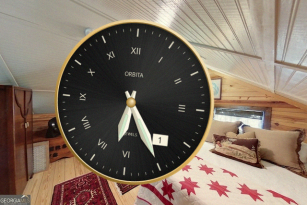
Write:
6,25
